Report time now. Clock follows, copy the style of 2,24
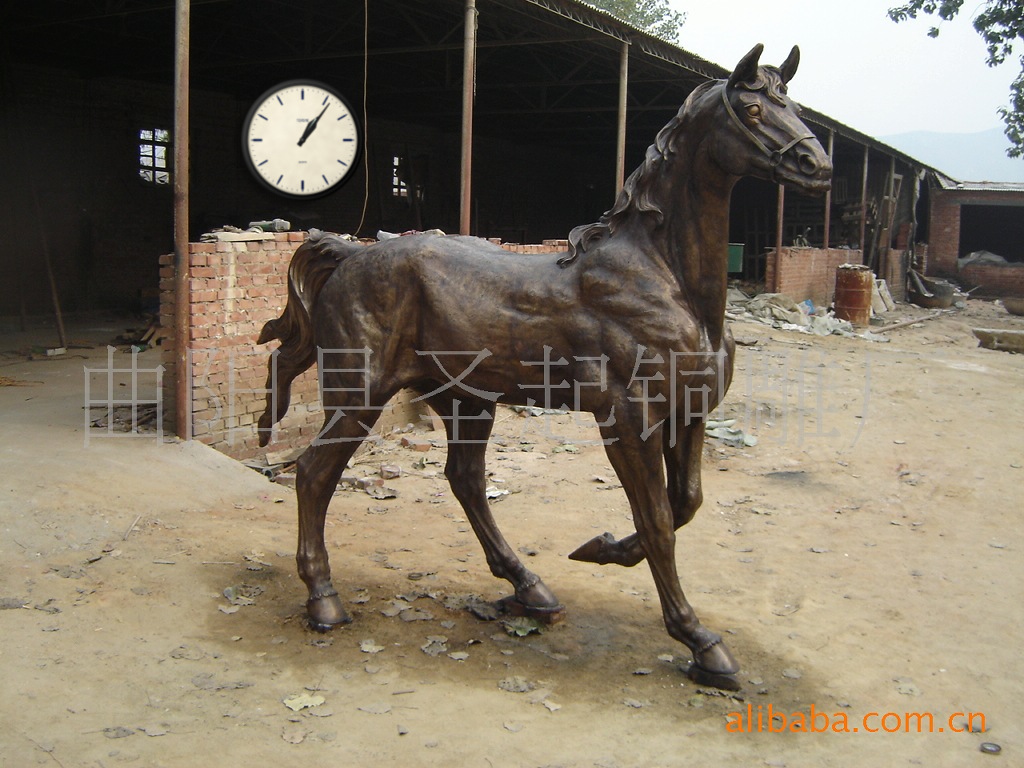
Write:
1,06
